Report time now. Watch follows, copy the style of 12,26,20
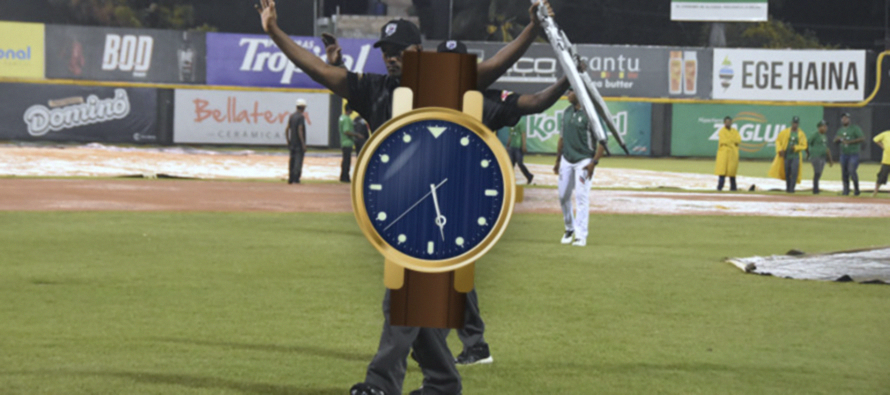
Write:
5,27,38
